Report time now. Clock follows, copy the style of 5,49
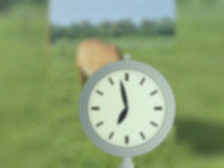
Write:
6,58
